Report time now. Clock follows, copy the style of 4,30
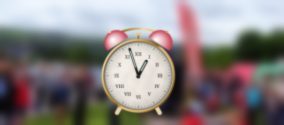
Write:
12,57
